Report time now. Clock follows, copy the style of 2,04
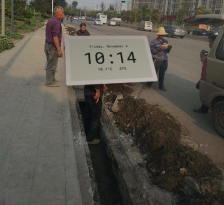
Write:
10,14
